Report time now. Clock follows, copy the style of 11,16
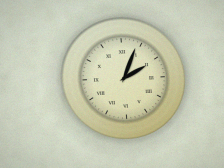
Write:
2,04
